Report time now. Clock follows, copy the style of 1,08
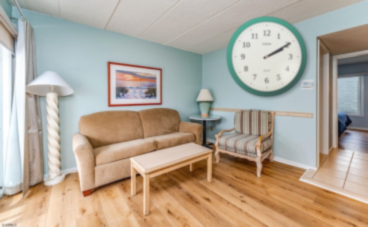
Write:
2,10
